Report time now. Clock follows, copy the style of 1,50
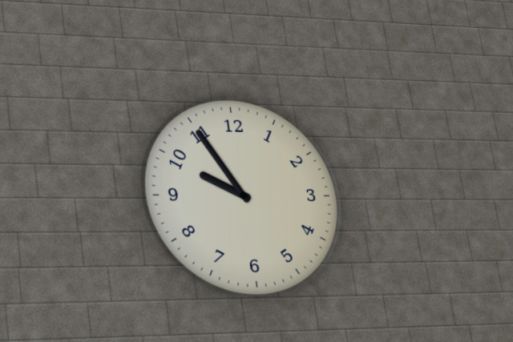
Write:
9,55
